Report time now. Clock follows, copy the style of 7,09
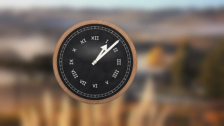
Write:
1,08
